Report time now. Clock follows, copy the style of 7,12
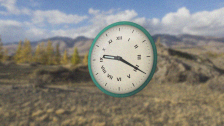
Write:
9,20
